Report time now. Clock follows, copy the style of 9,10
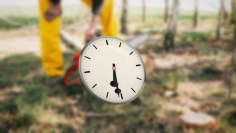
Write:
6,31
